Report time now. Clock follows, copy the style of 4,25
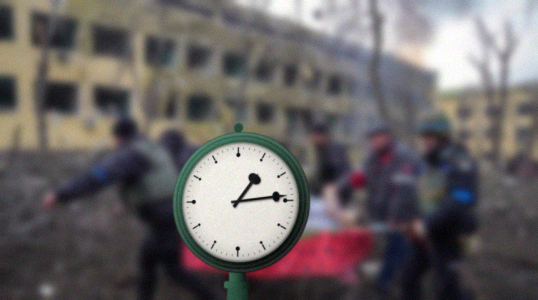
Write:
1,14
